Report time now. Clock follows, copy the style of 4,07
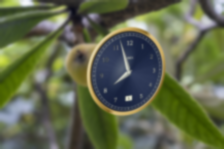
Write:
7,57
